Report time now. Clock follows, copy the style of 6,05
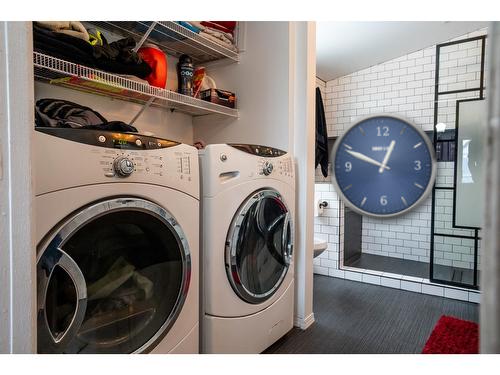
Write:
12,49
